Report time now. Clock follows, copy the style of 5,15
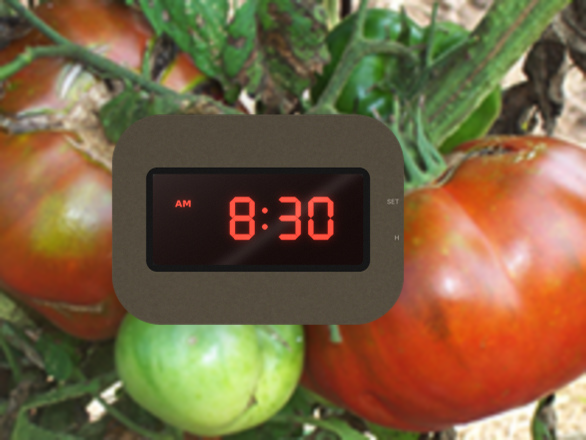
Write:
8,30
